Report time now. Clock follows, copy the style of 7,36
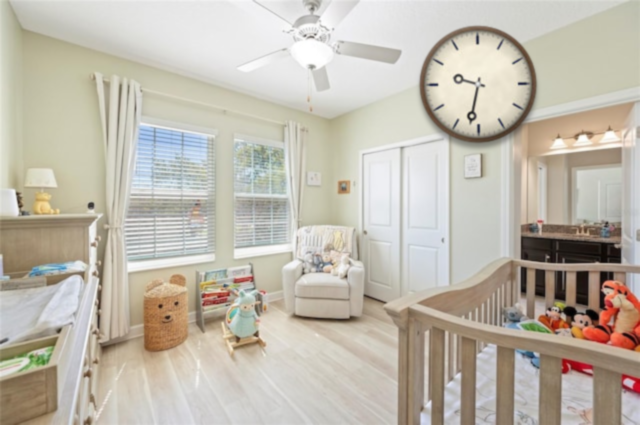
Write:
9,32
